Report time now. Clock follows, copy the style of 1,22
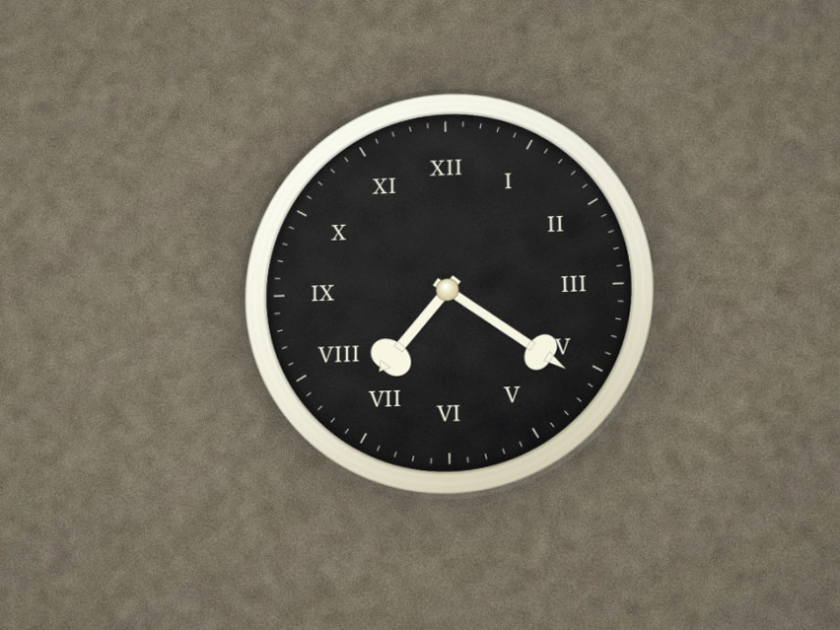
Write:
7,21
